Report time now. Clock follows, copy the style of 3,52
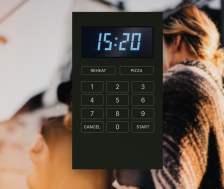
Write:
15,20
